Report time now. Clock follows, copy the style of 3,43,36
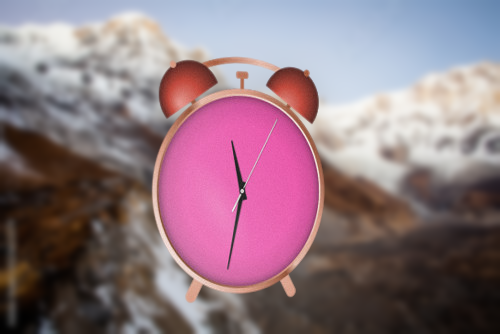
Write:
11,32,05
